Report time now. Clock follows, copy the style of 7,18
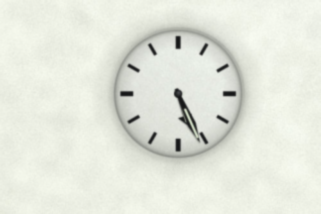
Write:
5,26
